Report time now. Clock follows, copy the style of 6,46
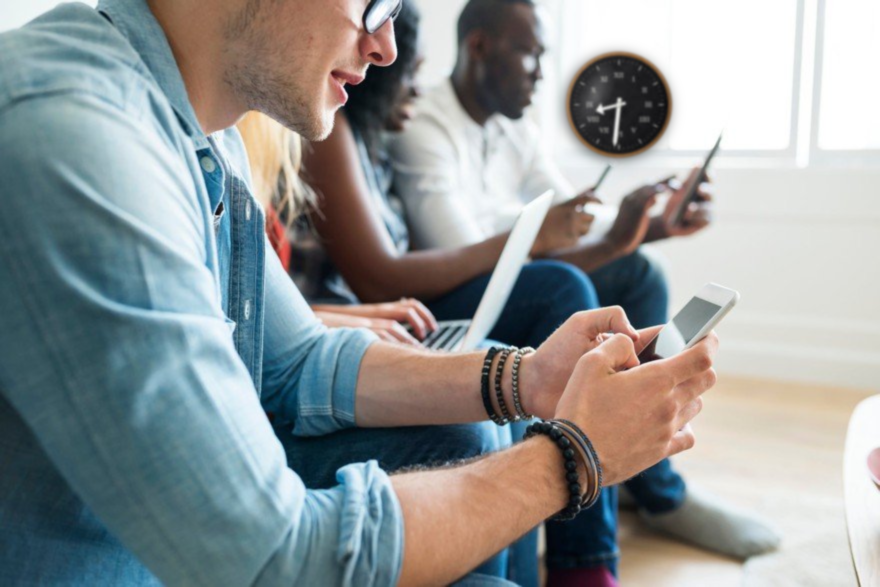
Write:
8,31
